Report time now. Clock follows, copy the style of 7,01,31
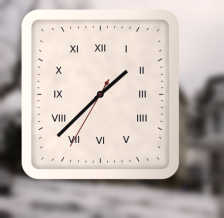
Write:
1,37,35
